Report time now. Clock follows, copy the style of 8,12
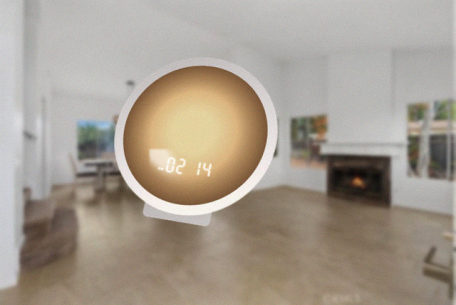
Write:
2,14
